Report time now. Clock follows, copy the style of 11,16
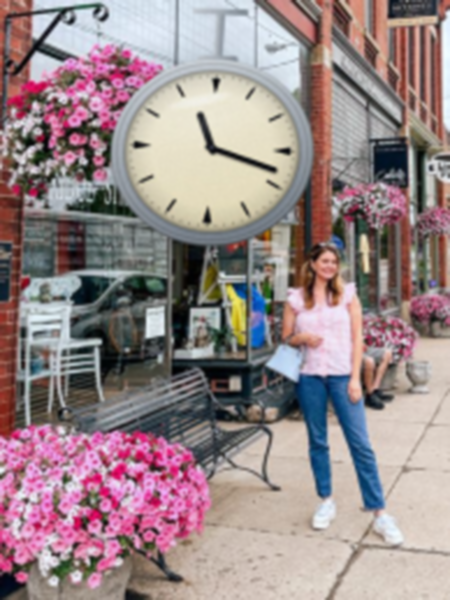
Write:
11,18
